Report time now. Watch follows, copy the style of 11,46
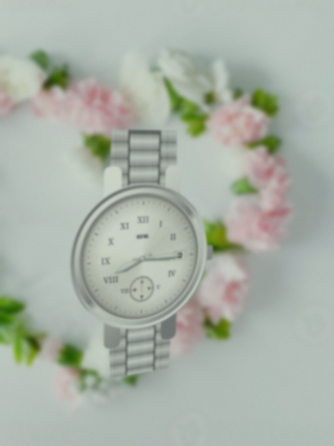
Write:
8,15
